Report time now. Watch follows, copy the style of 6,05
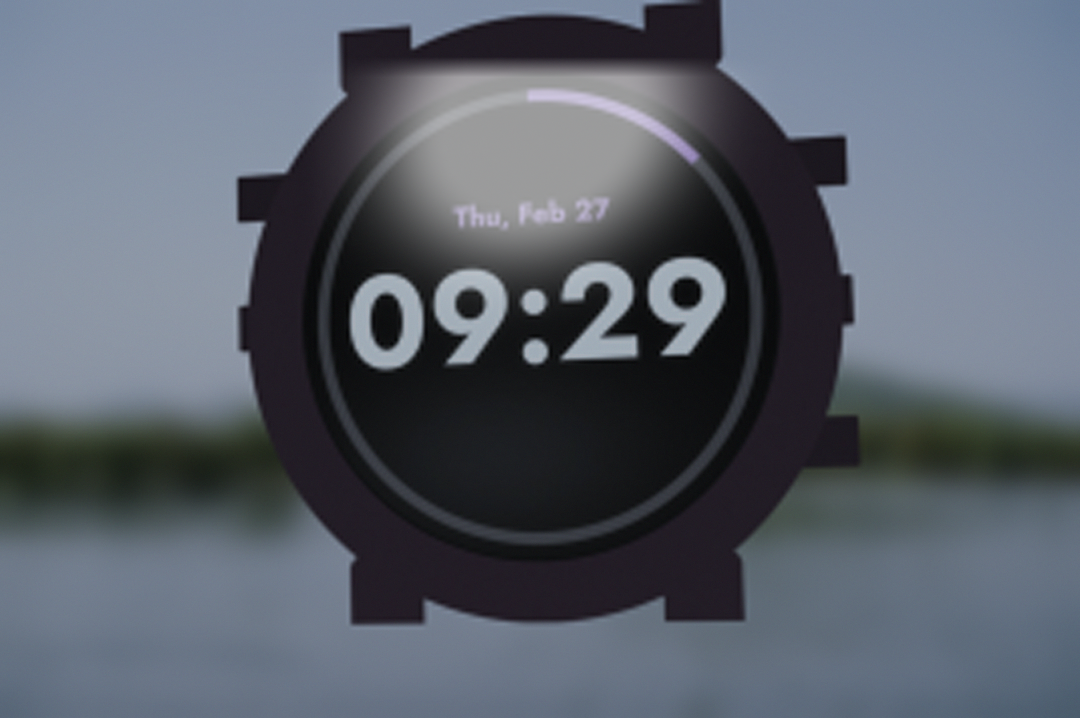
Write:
9,29
